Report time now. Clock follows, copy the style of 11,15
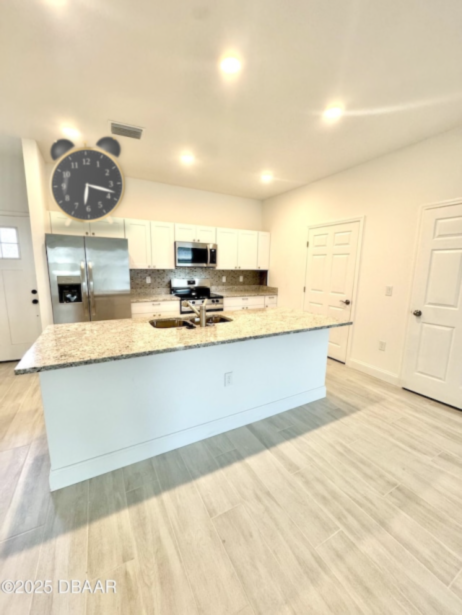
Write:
6,18
